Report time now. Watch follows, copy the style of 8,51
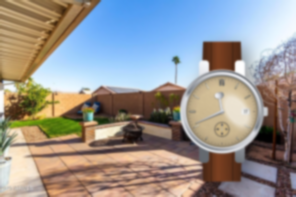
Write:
11,41
